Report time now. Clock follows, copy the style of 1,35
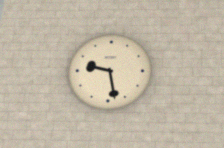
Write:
9,28
